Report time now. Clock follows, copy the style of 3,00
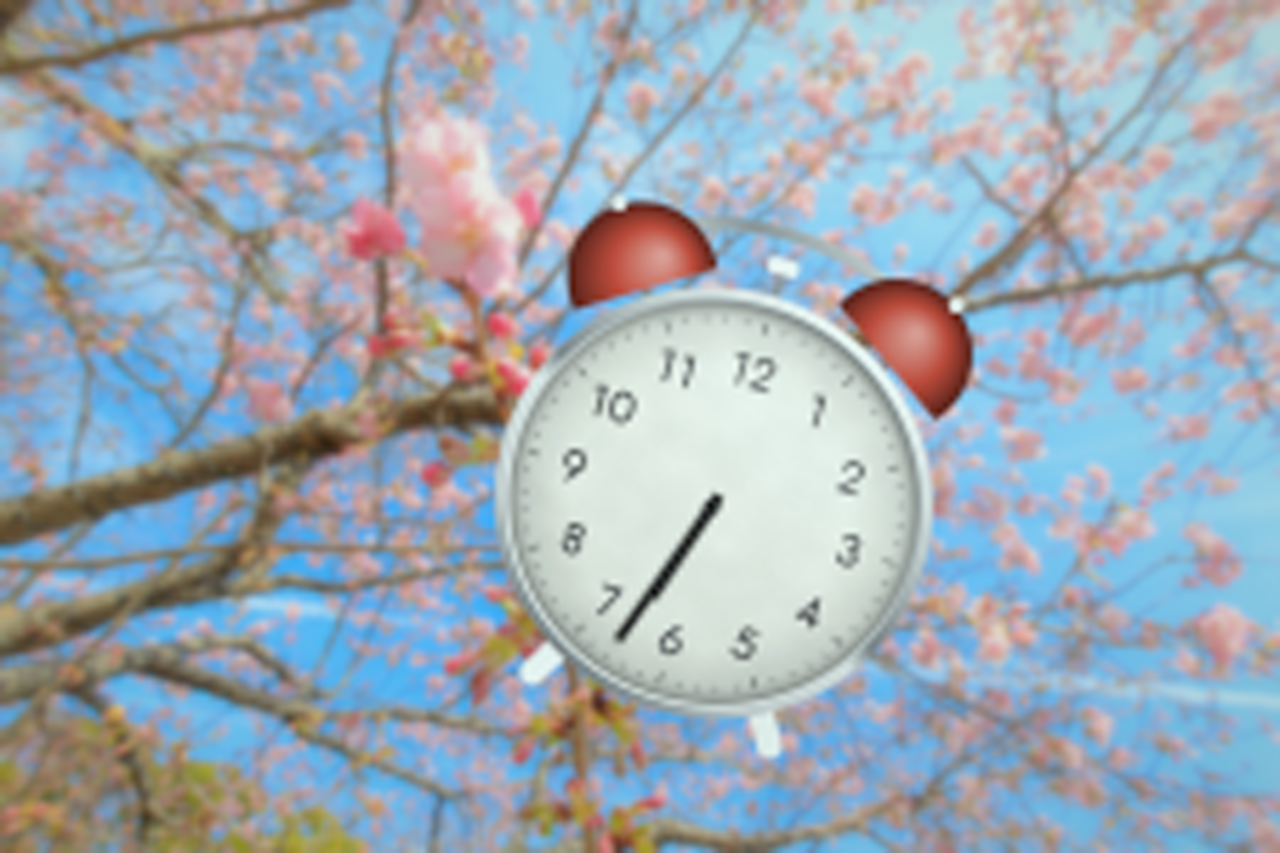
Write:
6,33
